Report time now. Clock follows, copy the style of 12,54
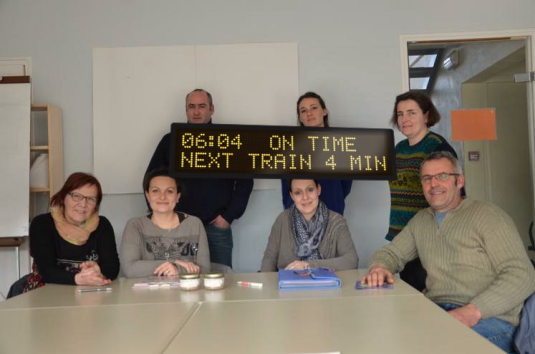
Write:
6,04
